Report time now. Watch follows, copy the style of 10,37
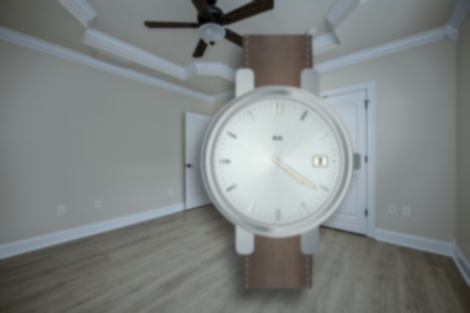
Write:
4,21
